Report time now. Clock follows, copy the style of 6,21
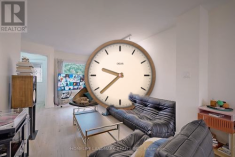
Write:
9,38
